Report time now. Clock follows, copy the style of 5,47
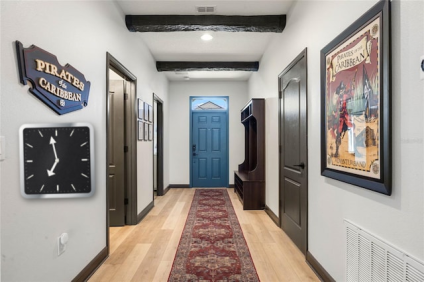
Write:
6,58
